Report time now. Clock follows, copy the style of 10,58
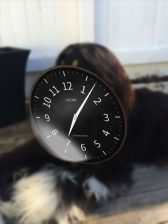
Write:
7,07
